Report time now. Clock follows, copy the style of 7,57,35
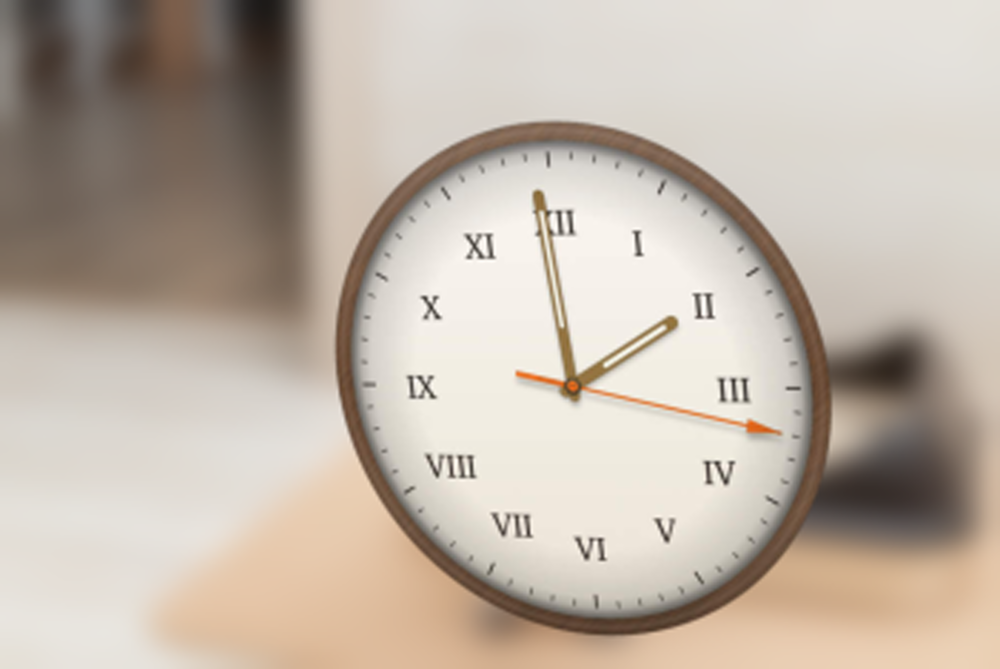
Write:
1,59,17
